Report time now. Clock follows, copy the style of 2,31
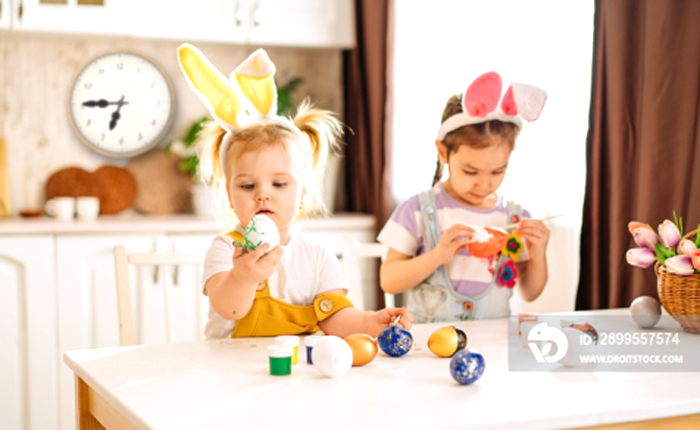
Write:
6,45
